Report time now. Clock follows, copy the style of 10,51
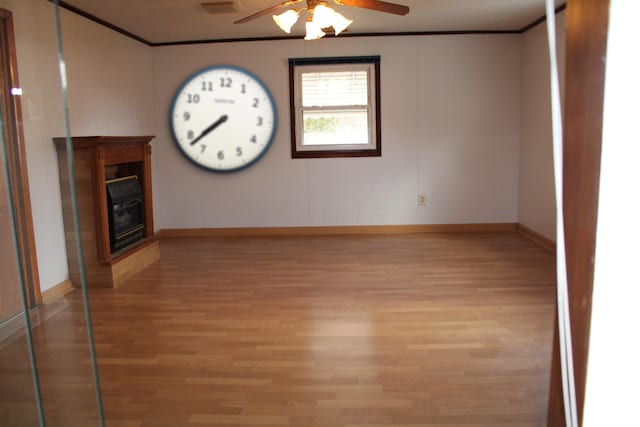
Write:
7,38
